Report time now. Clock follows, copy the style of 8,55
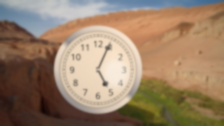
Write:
5,04
